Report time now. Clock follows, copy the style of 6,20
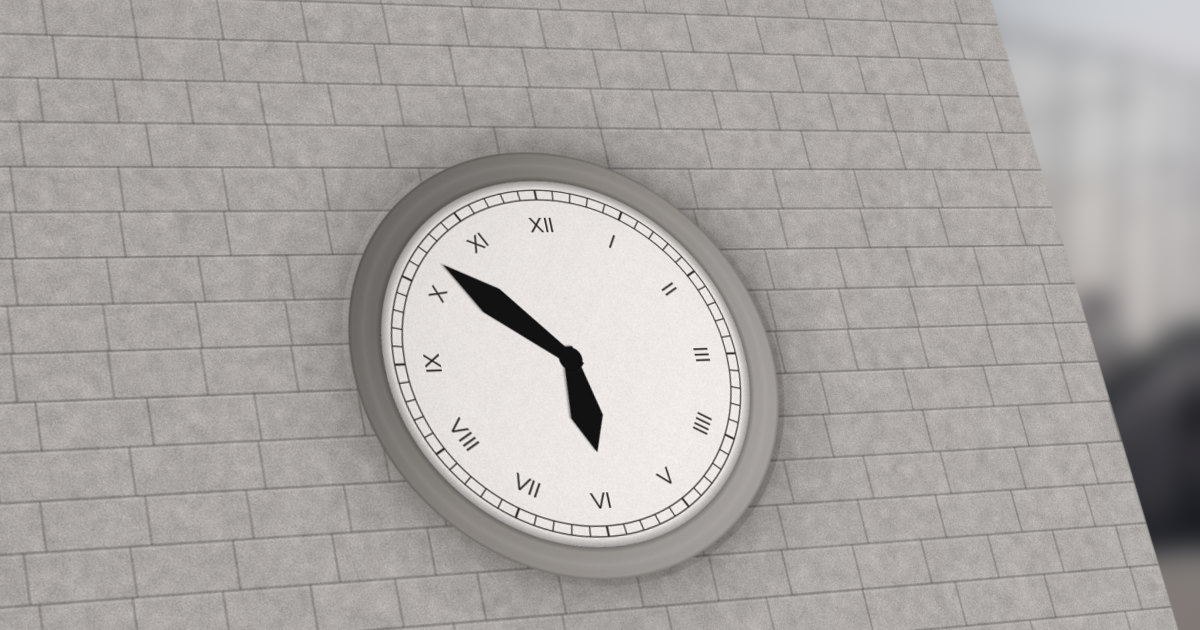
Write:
5,52
